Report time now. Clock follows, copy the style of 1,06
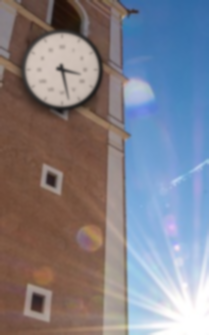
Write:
3,28
